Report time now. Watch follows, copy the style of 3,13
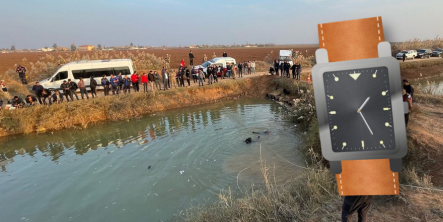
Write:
1,26
